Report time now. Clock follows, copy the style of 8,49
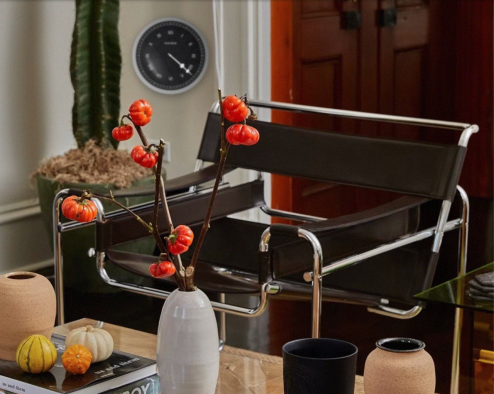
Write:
4,22
